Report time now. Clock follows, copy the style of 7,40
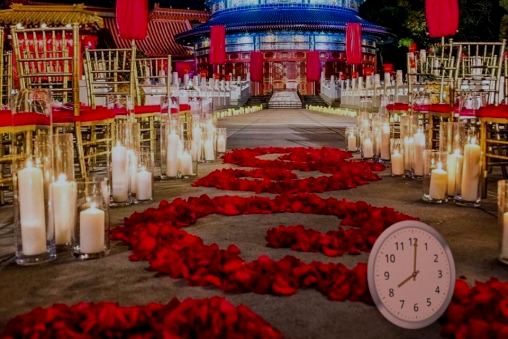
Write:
8,01
